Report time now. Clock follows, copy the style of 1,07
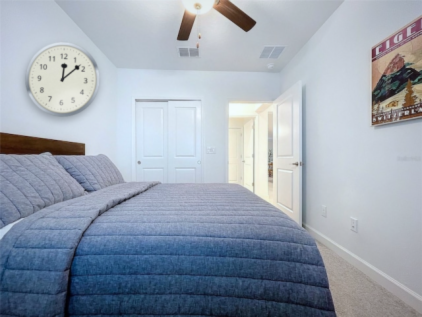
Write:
12,08
